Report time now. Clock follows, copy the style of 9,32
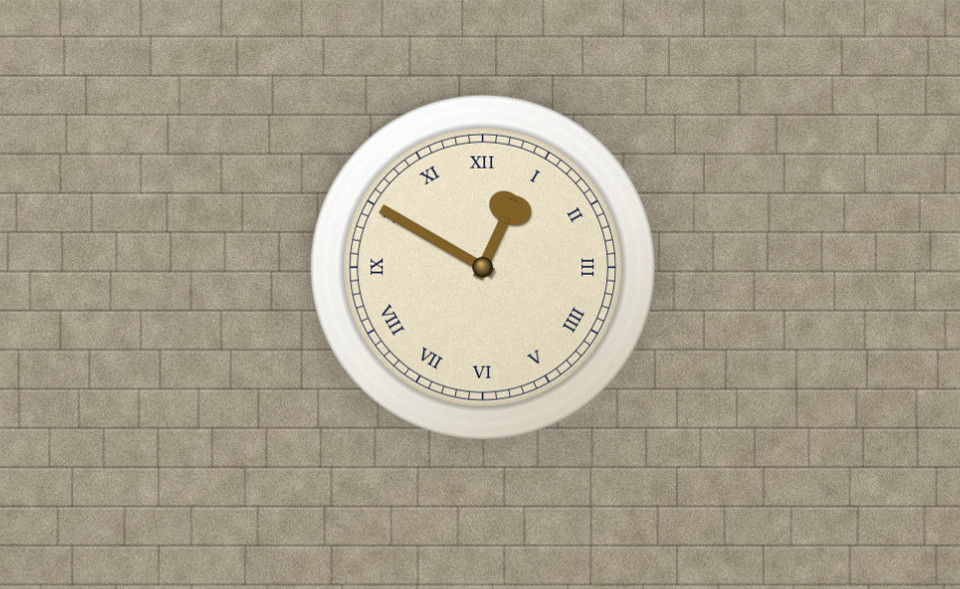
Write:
12,50
